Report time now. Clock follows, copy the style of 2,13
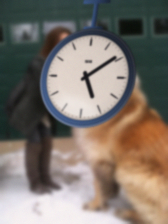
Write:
5,09
